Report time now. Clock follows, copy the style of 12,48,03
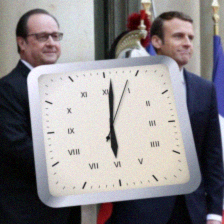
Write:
6,01,04
